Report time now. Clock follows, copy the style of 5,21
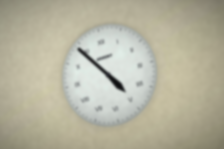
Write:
4,54
